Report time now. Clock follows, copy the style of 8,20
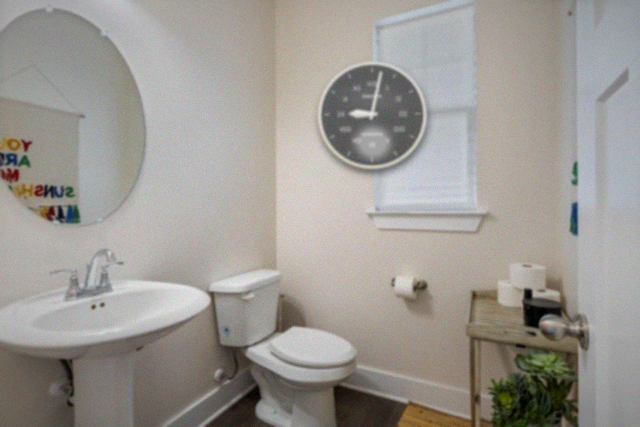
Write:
9,02
